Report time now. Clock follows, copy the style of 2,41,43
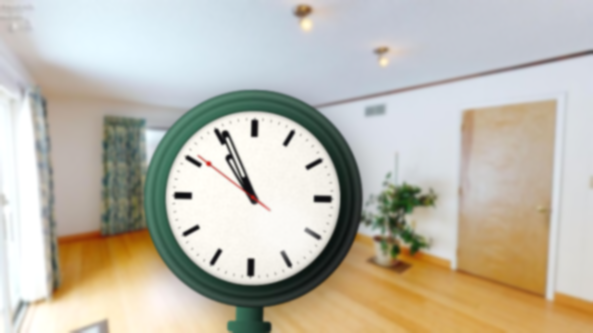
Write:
10,55,51
